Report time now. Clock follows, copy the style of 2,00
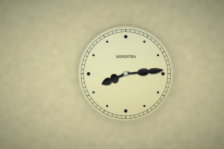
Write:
8,14
